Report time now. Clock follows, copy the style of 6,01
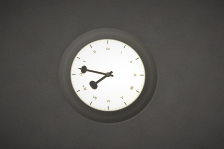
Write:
7,47
